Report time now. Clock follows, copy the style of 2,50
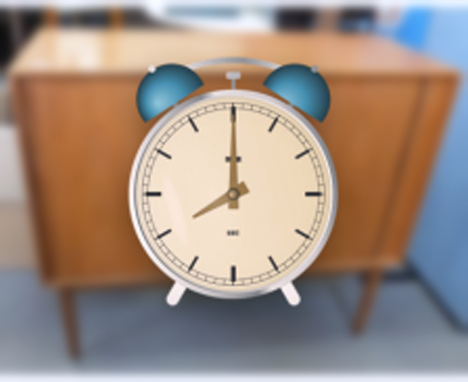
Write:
8,00
